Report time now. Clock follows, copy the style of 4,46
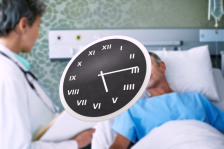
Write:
5,14
